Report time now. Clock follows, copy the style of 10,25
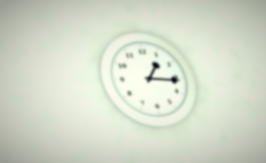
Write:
1,16
